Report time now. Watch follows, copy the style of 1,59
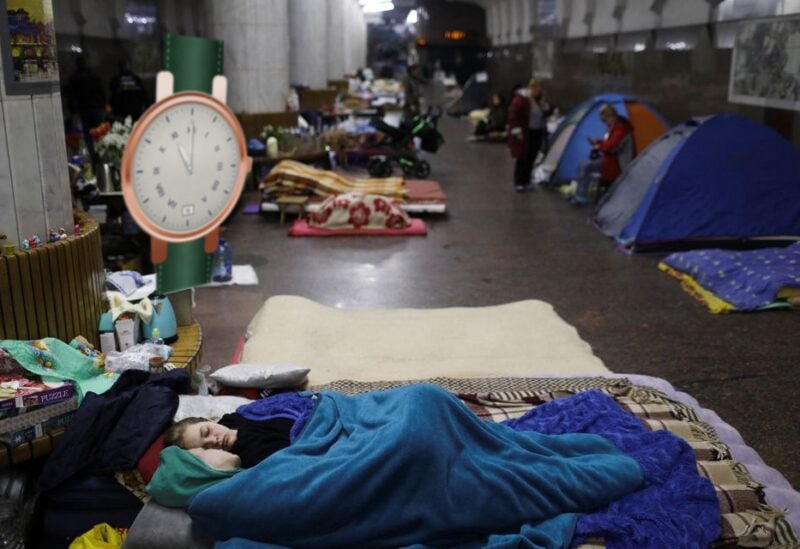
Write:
11,00
